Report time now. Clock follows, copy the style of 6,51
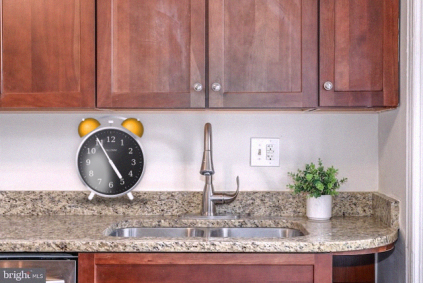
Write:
4,55
